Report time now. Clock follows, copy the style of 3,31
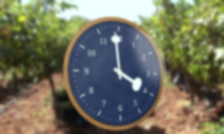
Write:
3,59
